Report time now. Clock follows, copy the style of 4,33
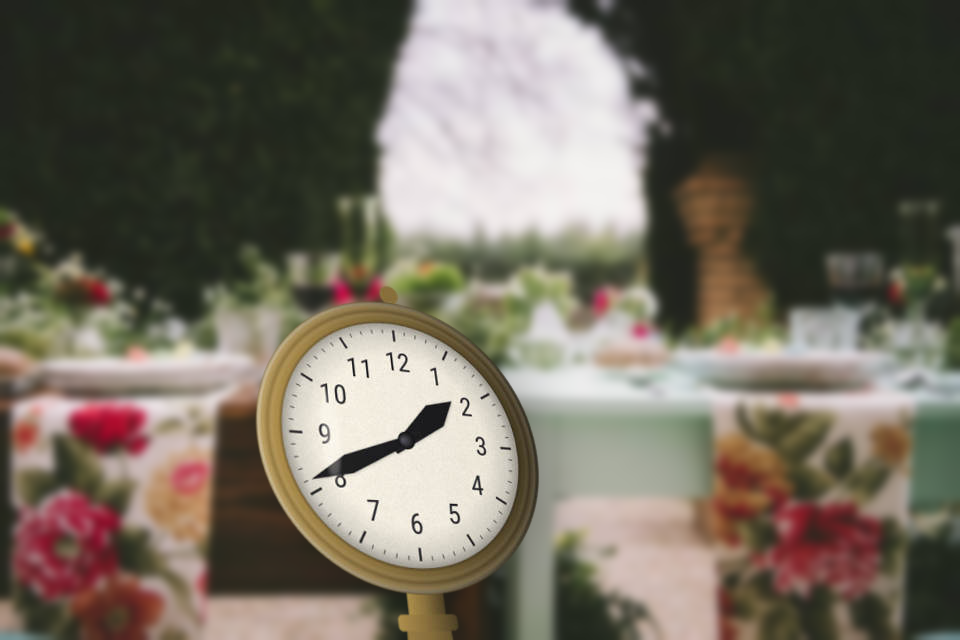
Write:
1,41
